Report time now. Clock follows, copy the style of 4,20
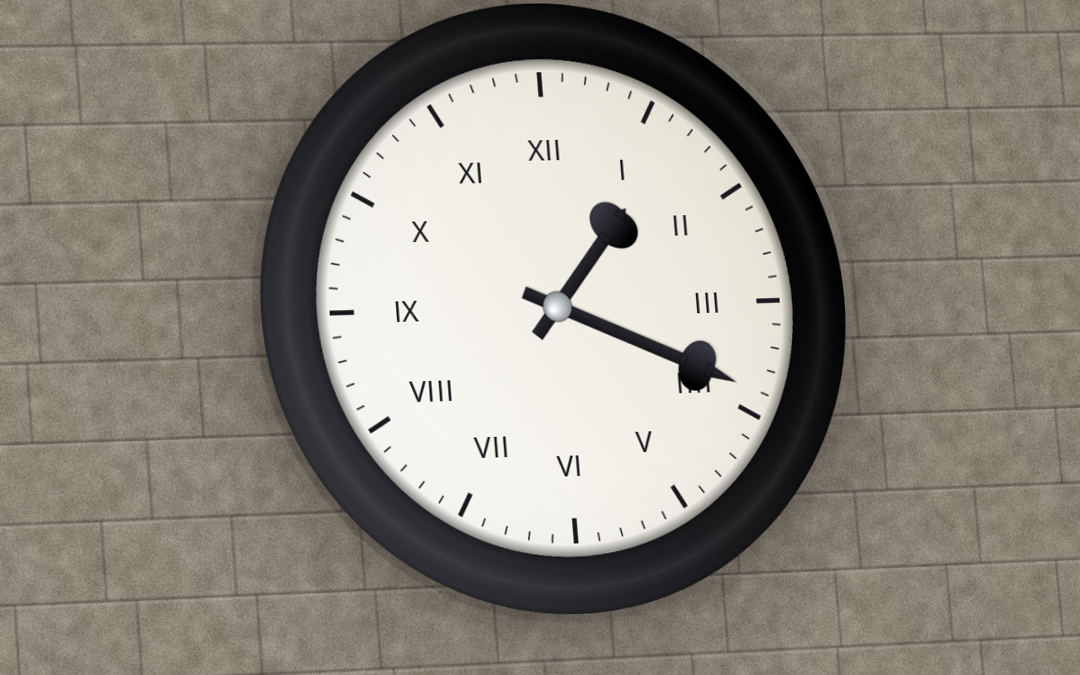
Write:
1,19
